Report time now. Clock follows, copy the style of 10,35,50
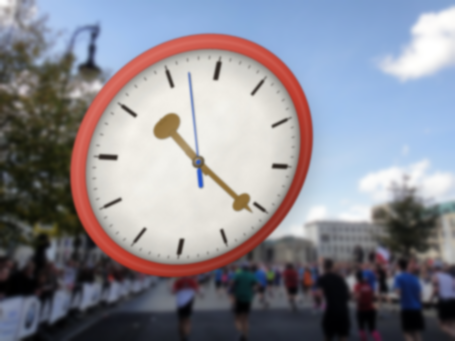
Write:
10,20,57
